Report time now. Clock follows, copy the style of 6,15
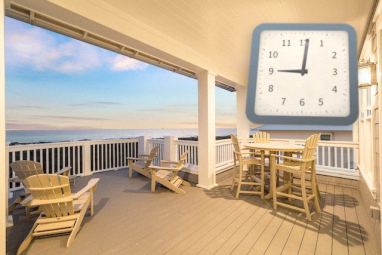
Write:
9,01
